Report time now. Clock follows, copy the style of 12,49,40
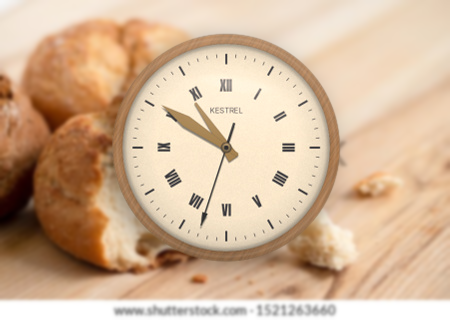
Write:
10,50,33
